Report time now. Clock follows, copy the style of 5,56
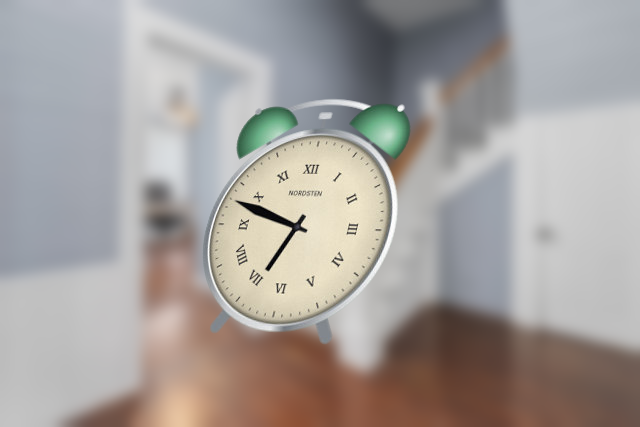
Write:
6,48
